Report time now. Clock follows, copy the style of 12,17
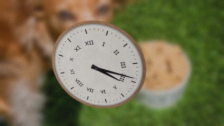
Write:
4,19
